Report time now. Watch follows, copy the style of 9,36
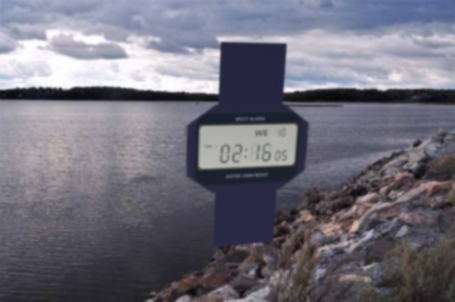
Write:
2,16
